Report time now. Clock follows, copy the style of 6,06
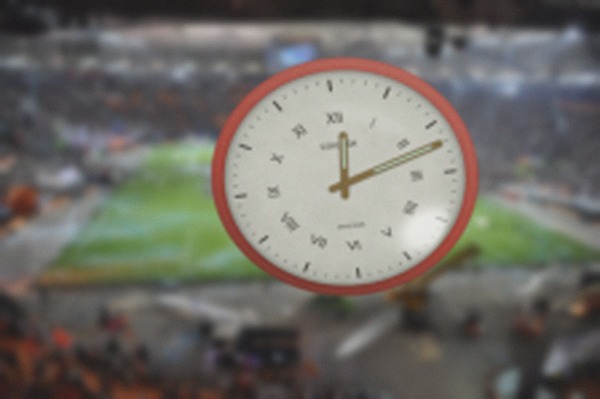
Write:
12,12
